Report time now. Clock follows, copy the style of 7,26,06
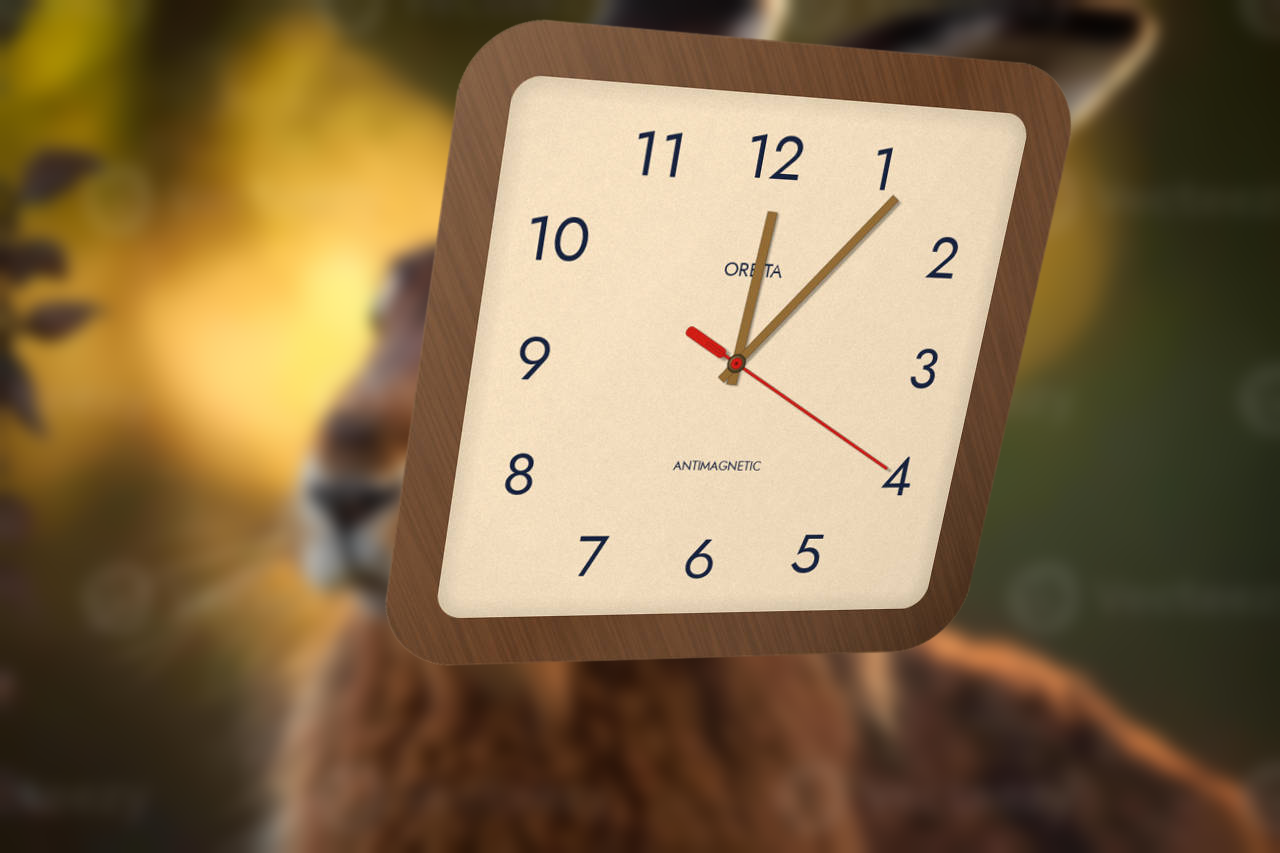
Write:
12,06,20
